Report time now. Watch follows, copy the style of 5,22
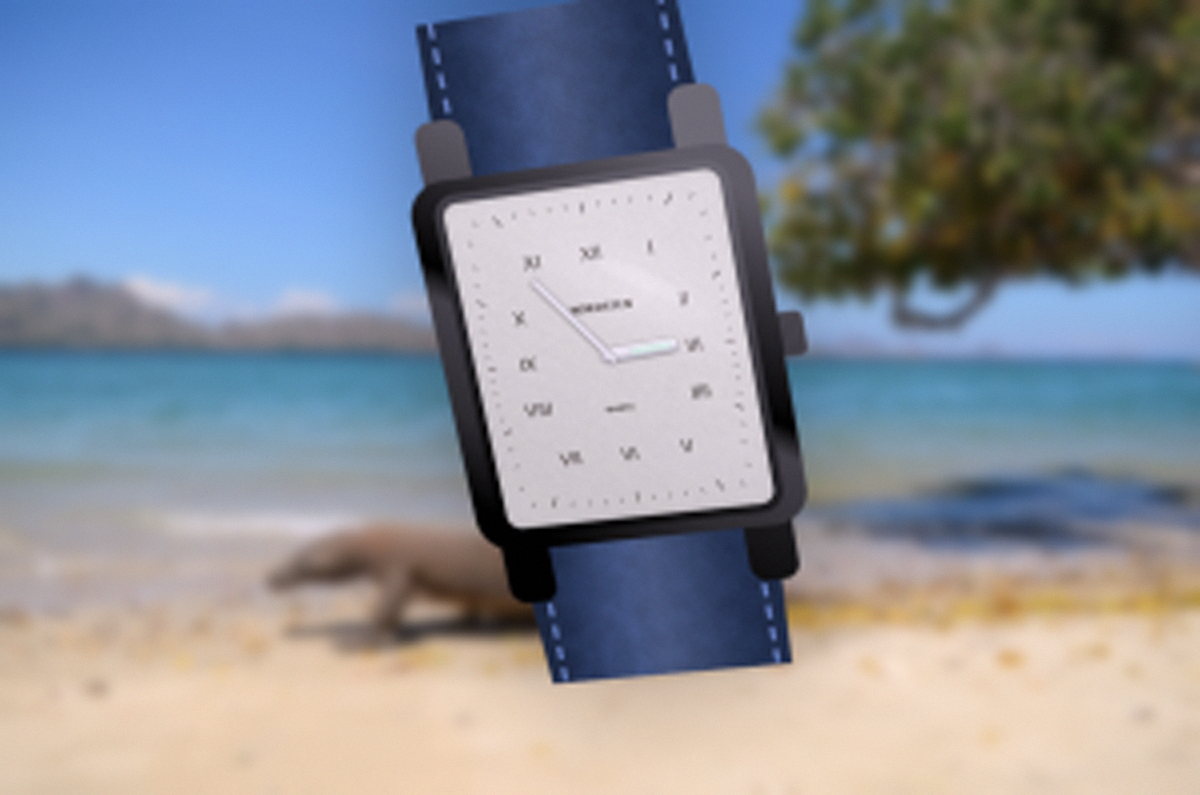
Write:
2,54
